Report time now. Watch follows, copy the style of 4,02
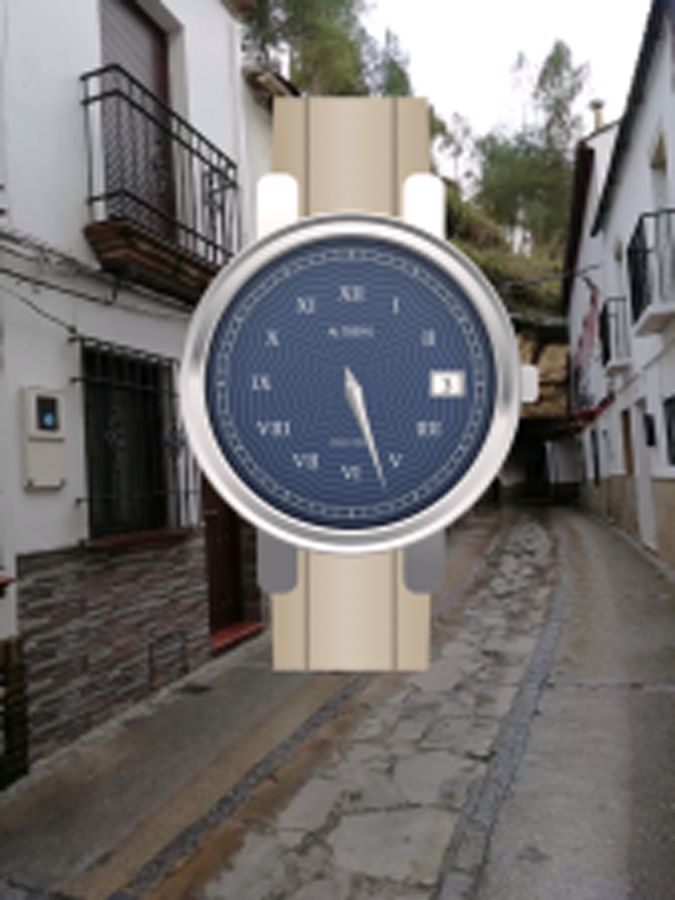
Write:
5,27
